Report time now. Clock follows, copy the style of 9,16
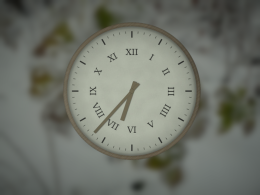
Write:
6,37
